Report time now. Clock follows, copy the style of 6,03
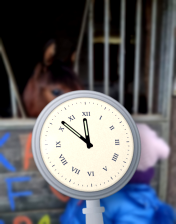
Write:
11,52
